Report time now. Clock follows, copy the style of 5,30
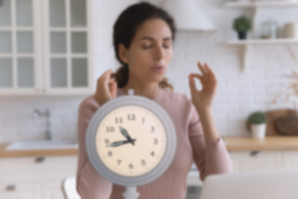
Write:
10,43
